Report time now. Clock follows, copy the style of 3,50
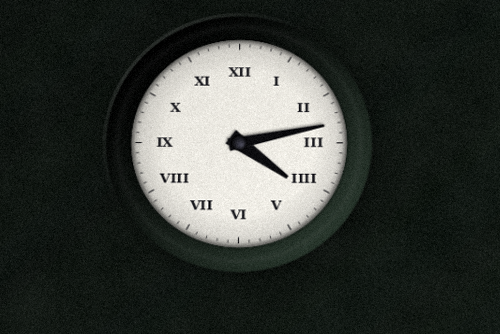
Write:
4,13
